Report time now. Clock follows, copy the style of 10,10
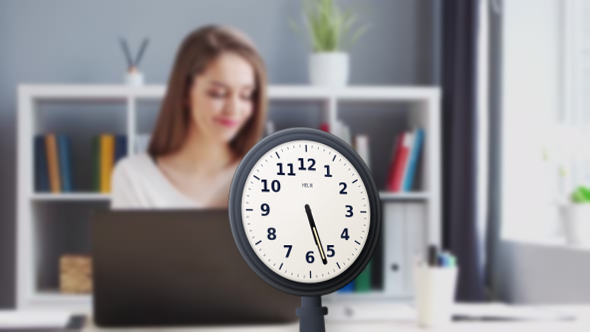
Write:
5,27
